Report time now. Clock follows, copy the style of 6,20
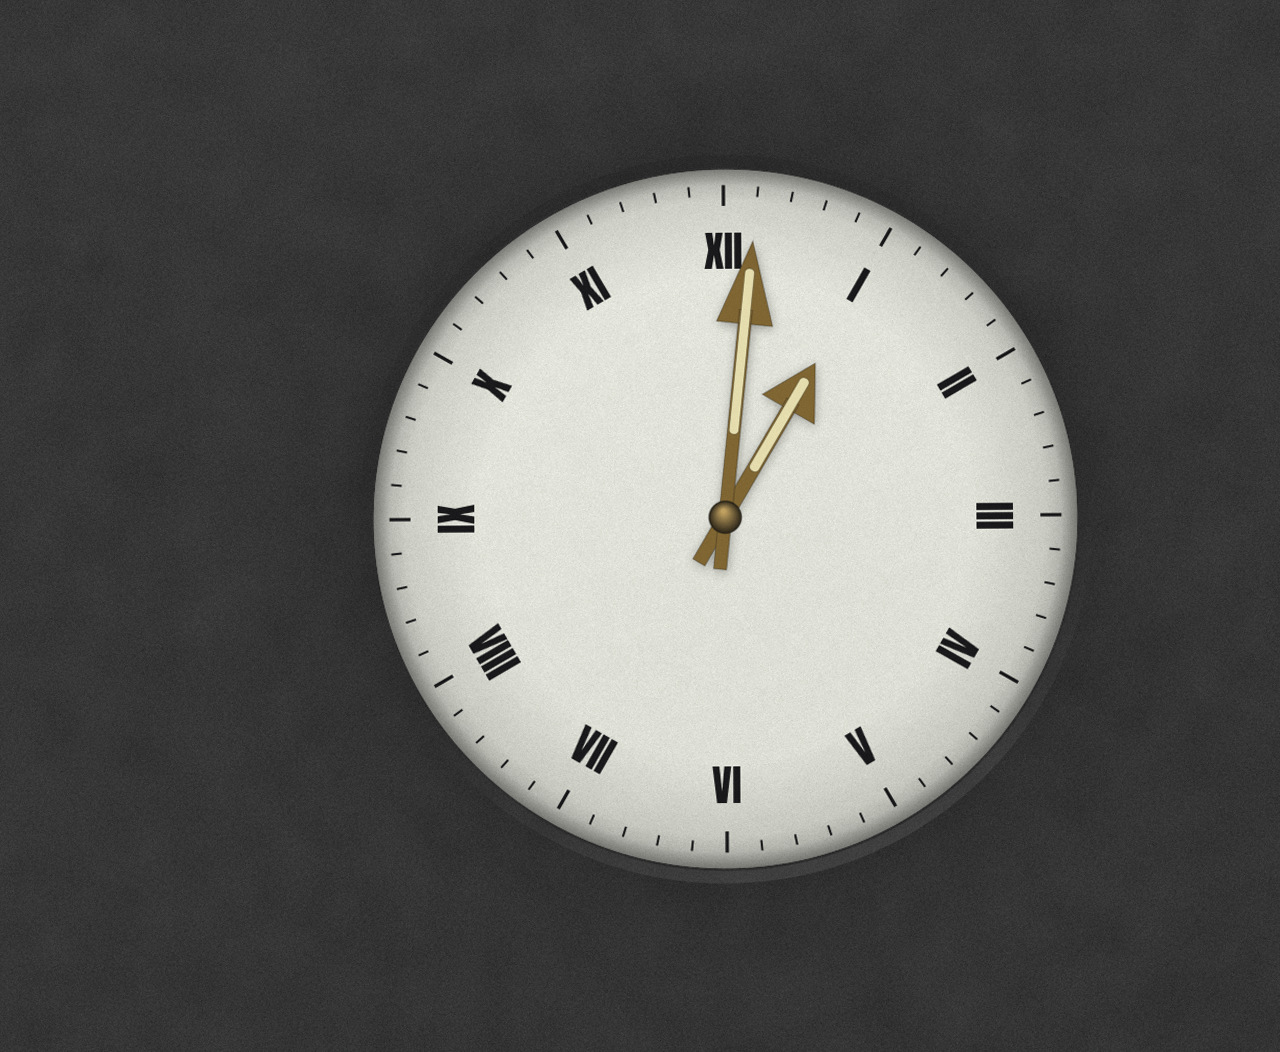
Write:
1,01
